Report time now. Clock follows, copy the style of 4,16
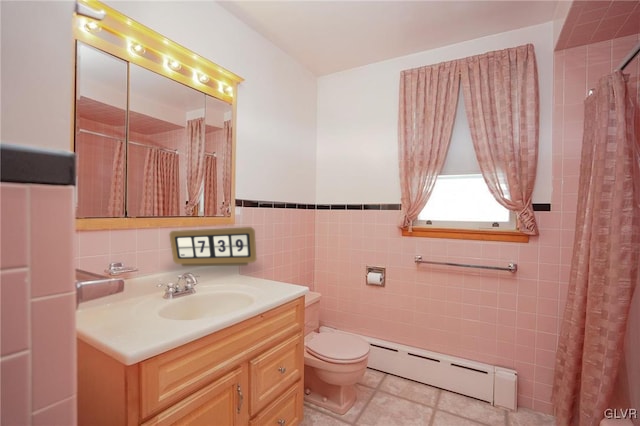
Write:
7,39
